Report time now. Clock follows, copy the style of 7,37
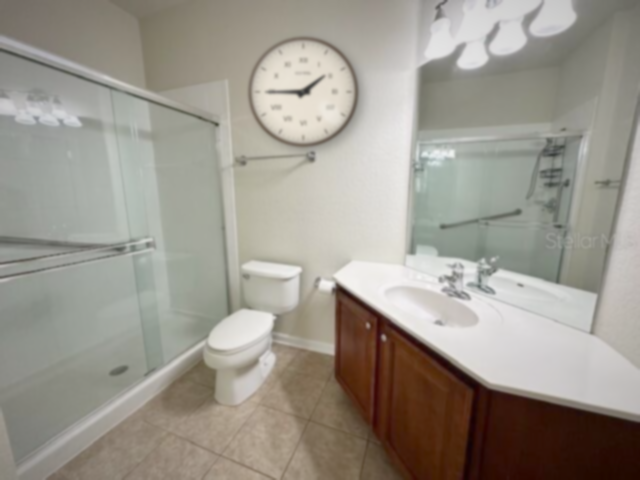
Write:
1,45
